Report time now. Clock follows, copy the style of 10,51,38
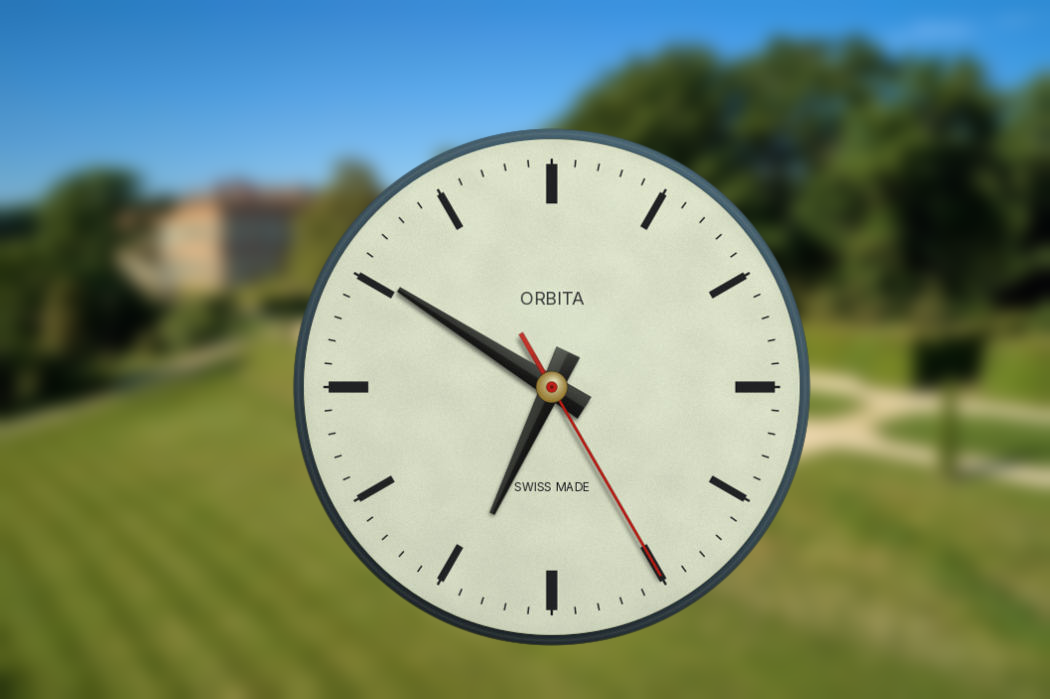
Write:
6,50,25
